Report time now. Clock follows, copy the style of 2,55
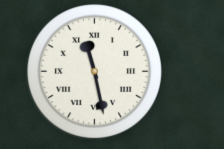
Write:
11,28
